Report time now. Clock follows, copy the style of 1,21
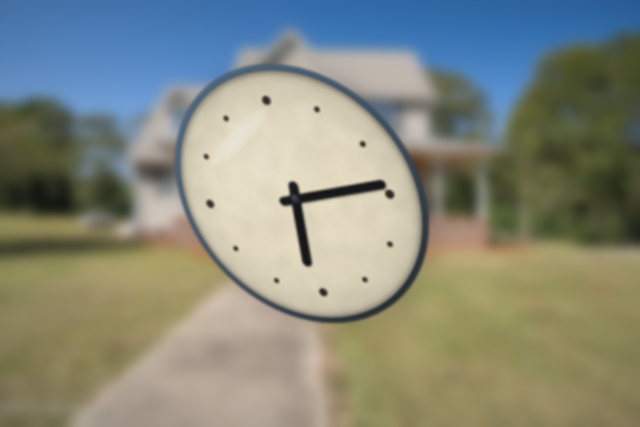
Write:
6,14
